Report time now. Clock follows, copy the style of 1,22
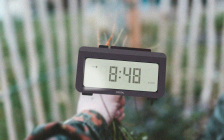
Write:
8,48
